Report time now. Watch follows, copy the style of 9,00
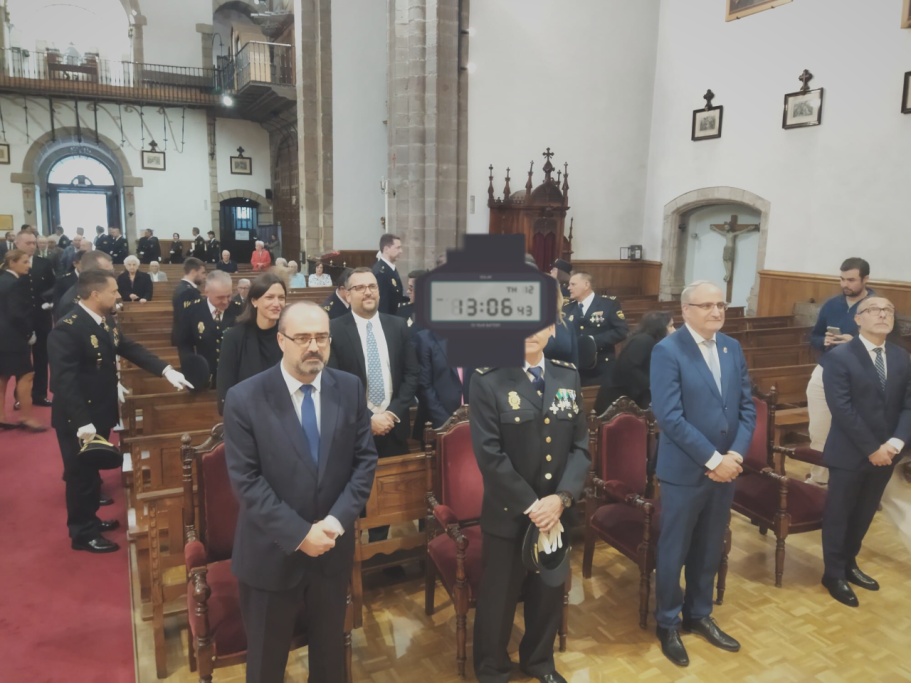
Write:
13,06
